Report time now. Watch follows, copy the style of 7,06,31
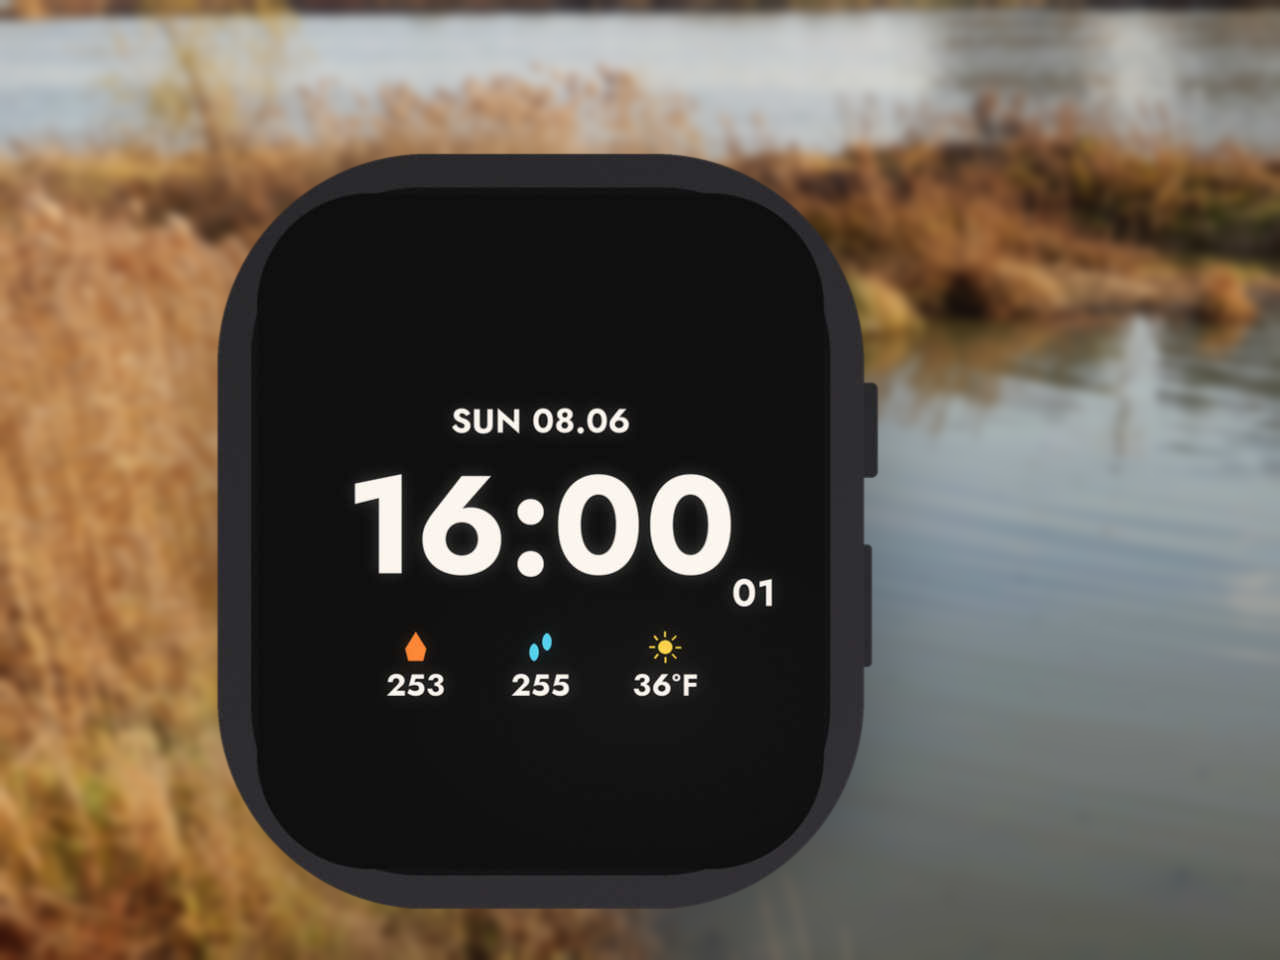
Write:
16,00,01
